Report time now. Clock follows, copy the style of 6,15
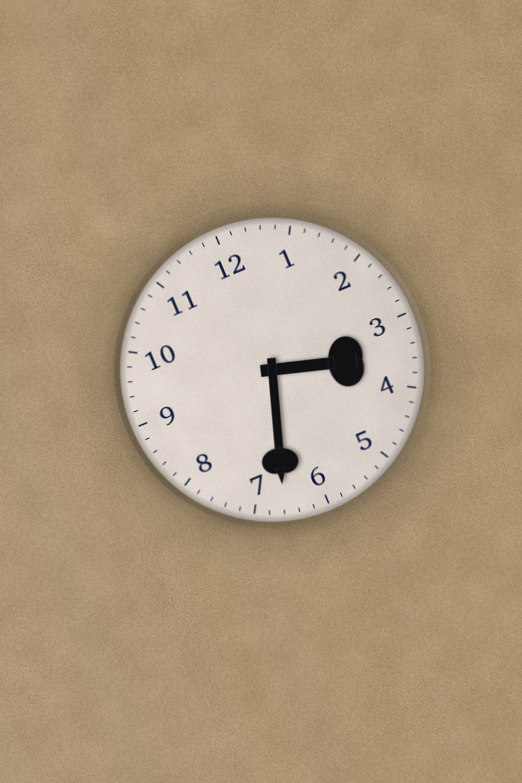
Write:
3,33
